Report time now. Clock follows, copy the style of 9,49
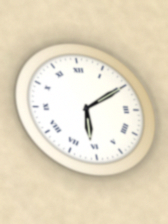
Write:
6,10
